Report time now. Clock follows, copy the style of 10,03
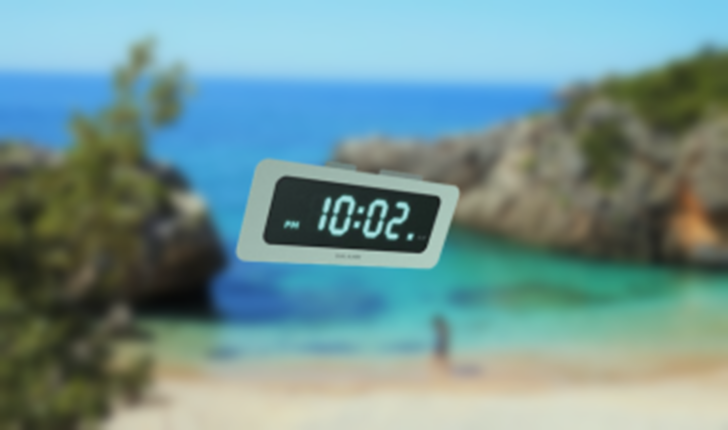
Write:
10,02
